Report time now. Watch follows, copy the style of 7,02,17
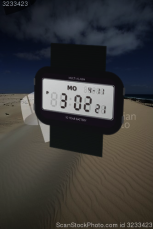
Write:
3,02,21
